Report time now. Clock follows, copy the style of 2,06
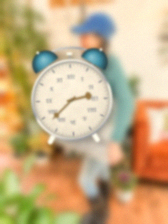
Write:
2,38
